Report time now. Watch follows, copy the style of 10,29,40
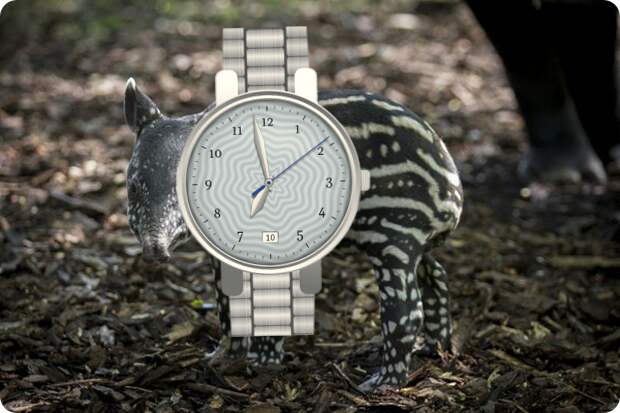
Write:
6,58,09
